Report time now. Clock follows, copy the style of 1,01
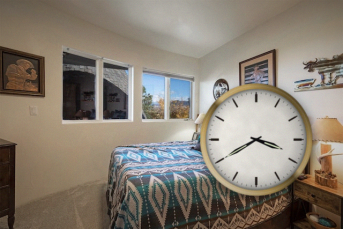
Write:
3,40
